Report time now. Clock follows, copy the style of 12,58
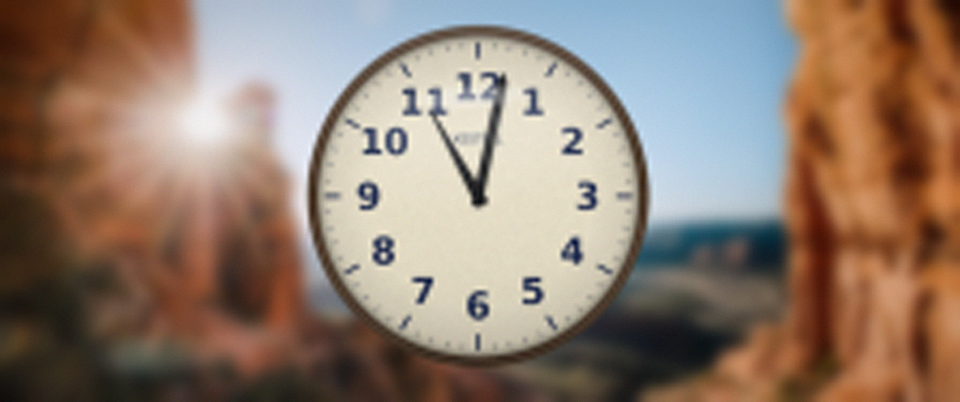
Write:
11,02
